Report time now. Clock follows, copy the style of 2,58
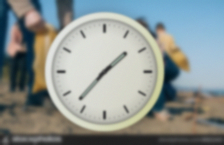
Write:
1,37
